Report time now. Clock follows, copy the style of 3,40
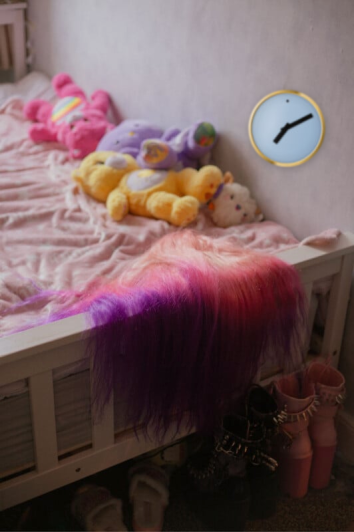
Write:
7,10
